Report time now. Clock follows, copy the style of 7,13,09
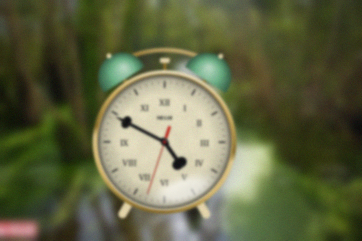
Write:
4,49,33
